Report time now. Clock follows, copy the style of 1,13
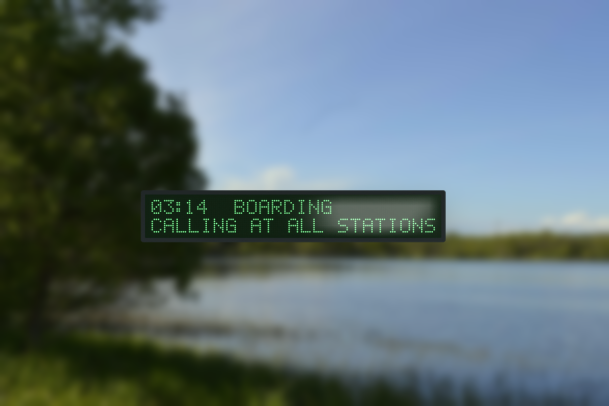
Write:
3,14
